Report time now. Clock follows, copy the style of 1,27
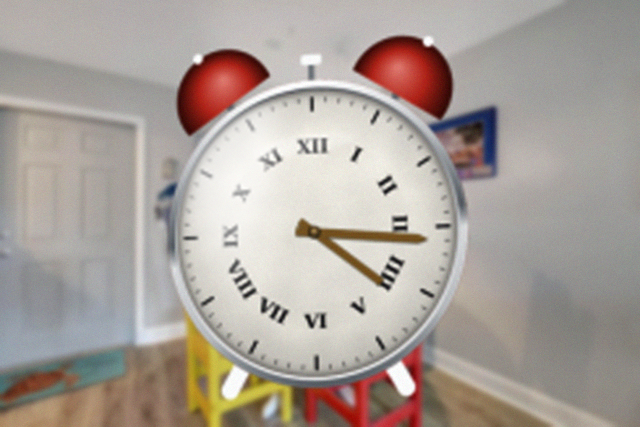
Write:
4,16
